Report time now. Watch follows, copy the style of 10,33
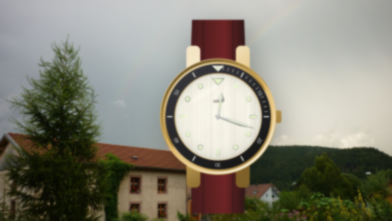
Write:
12,18
